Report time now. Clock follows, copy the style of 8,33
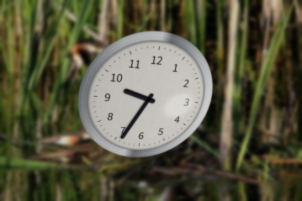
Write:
9,34
